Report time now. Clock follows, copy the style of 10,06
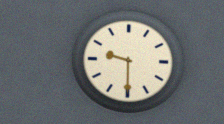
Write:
9,30
